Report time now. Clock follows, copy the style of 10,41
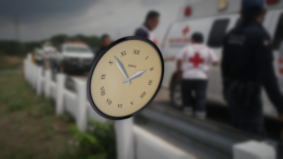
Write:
1,52
